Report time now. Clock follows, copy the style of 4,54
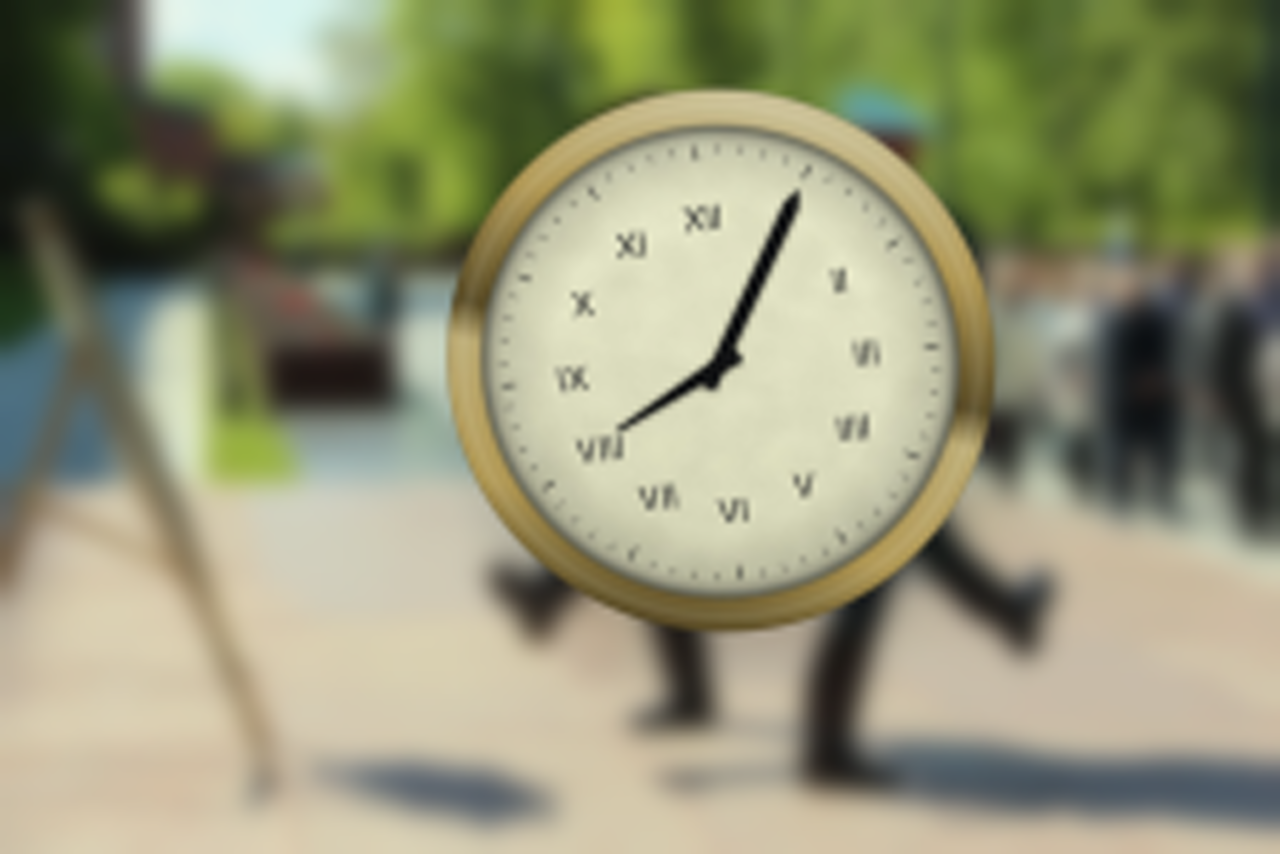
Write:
8,05
